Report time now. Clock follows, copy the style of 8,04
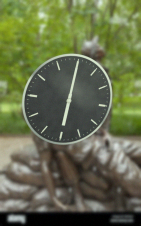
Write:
6,00
